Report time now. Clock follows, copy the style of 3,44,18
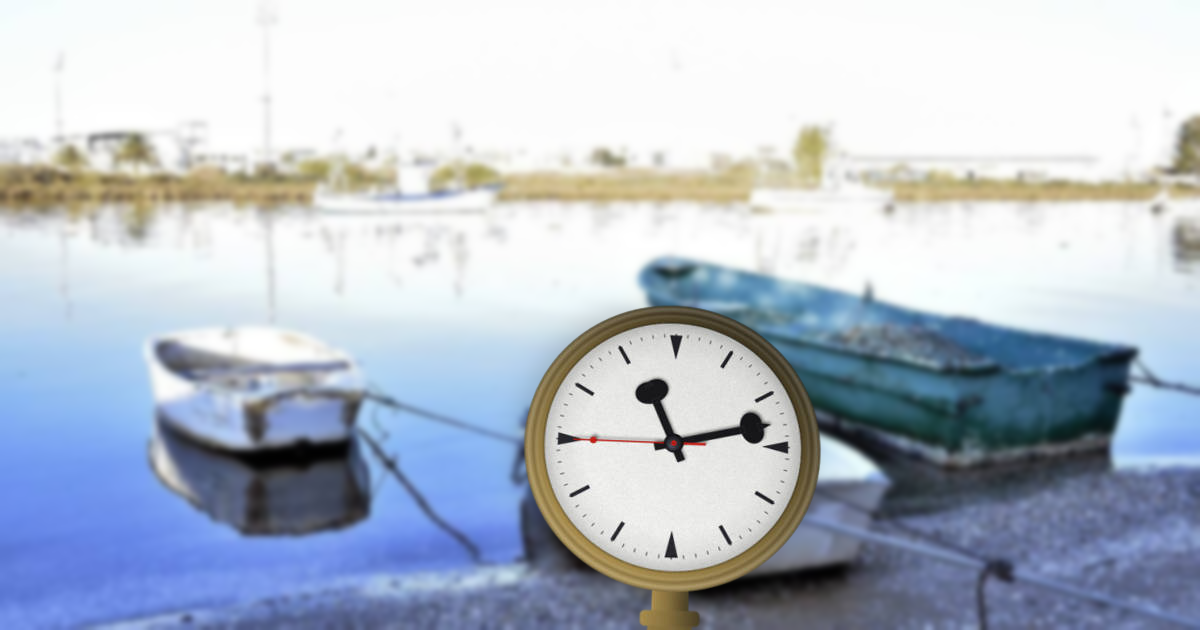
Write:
11,12,45
